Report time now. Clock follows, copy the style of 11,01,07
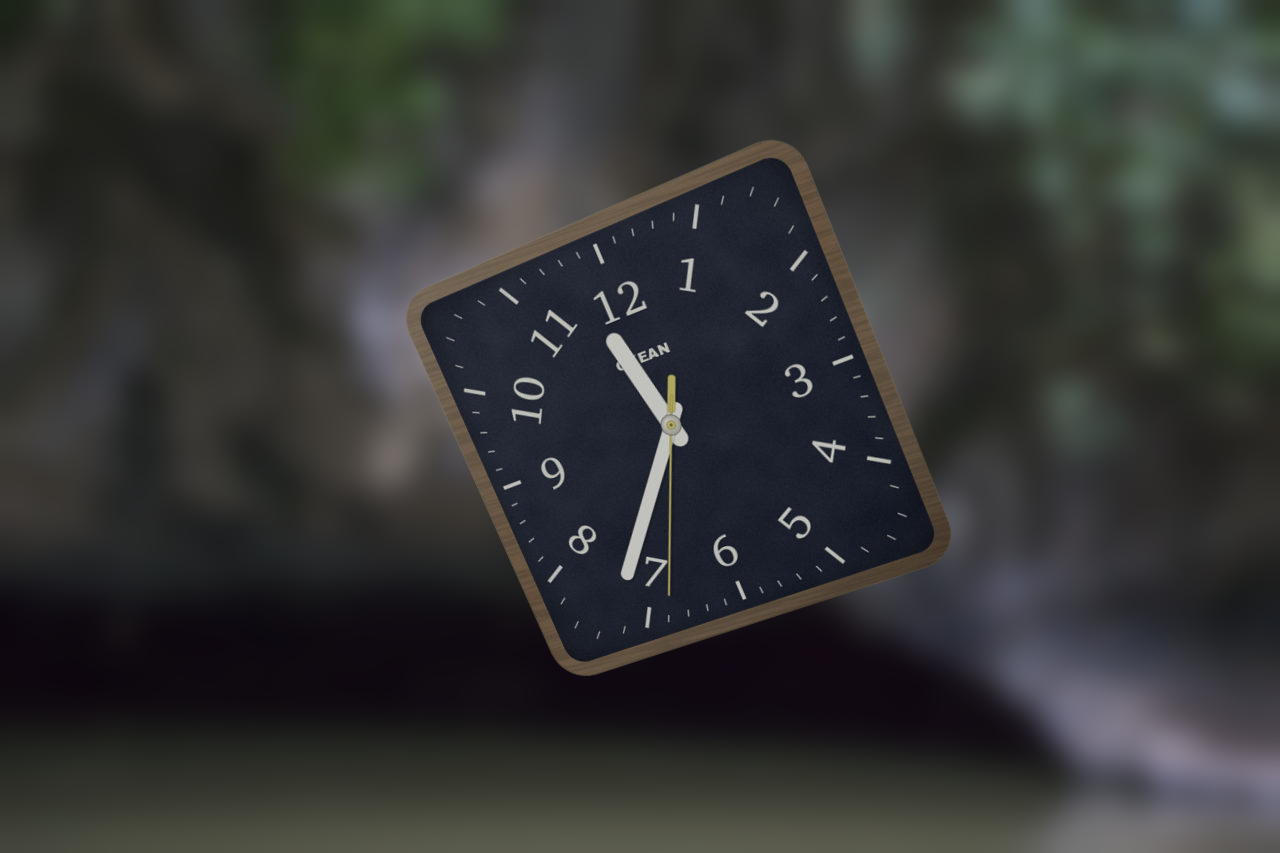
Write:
11,36,34
